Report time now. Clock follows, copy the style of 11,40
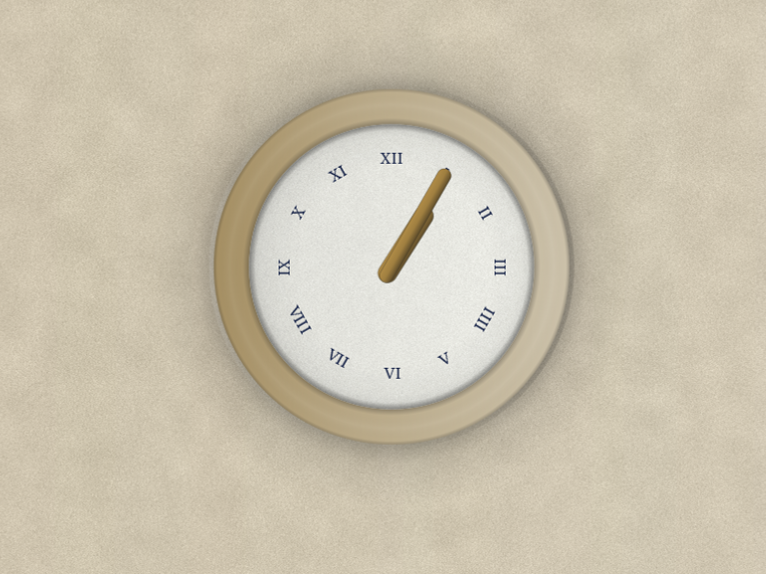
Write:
1,05
